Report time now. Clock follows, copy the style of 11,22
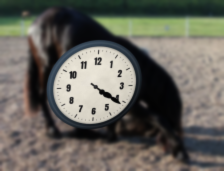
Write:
4,21
